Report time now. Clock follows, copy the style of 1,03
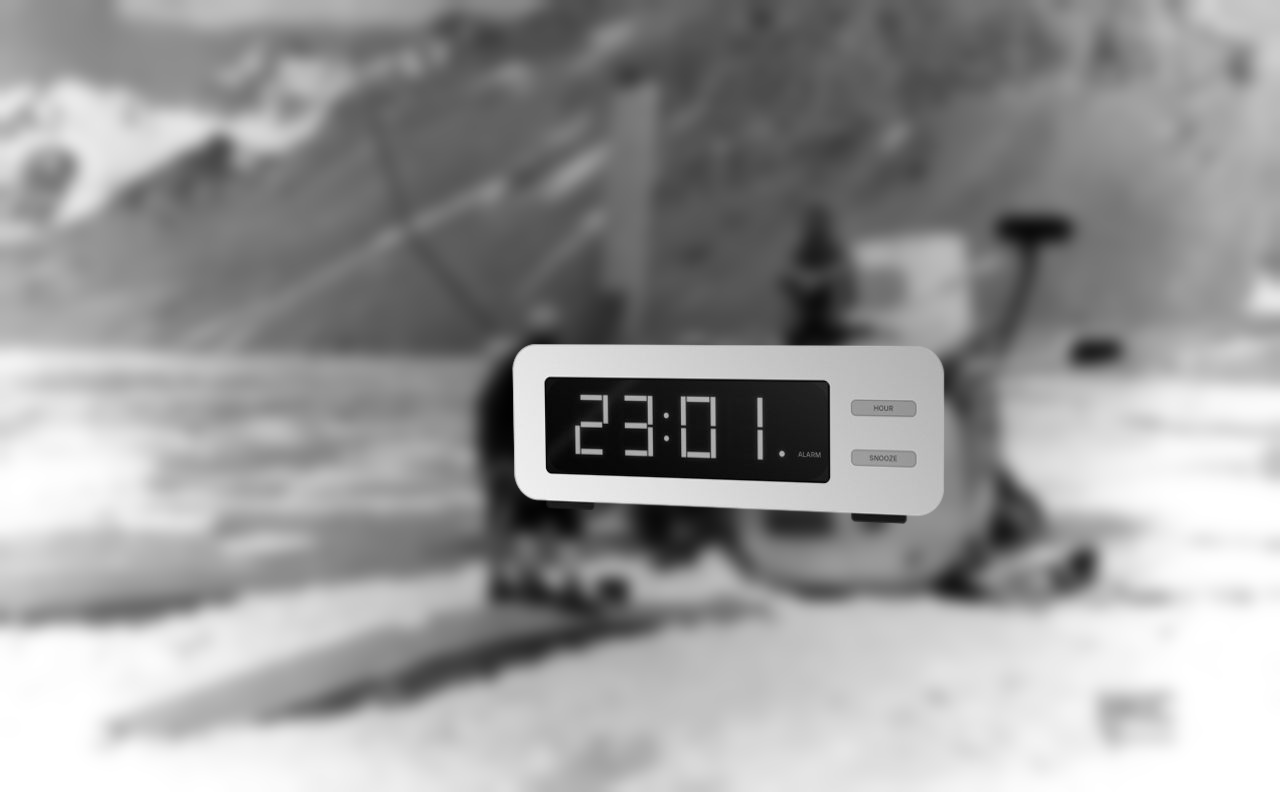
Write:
23,01
